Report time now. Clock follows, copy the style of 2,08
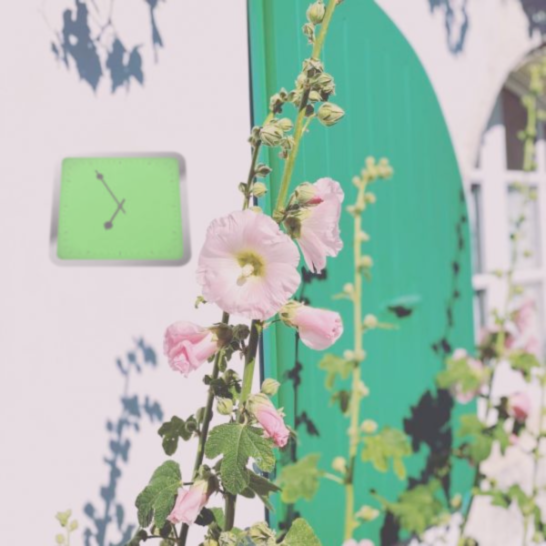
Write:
6,55
